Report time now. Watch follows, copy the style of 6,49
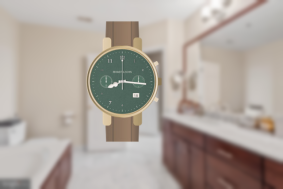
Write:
8,16
